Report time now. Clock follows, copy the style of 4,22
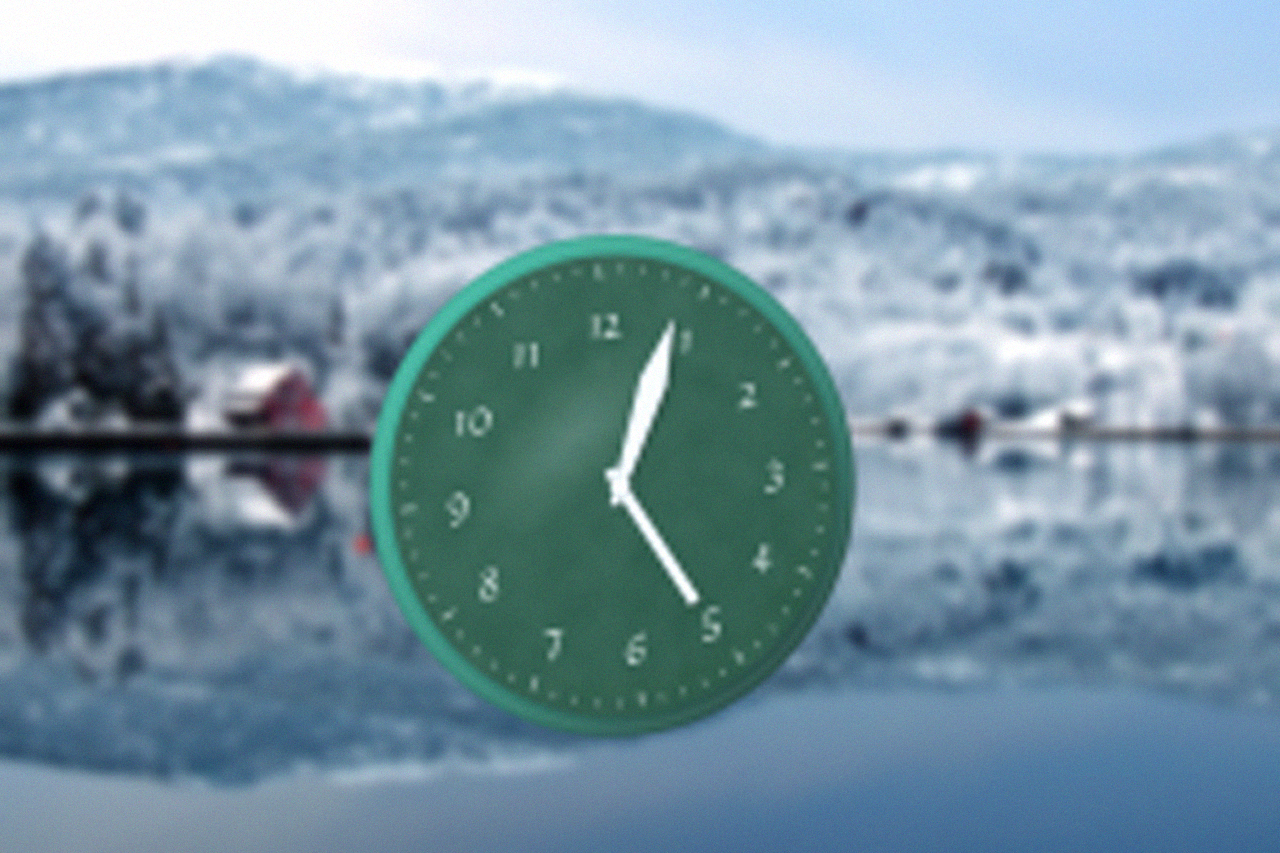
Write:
5,04
